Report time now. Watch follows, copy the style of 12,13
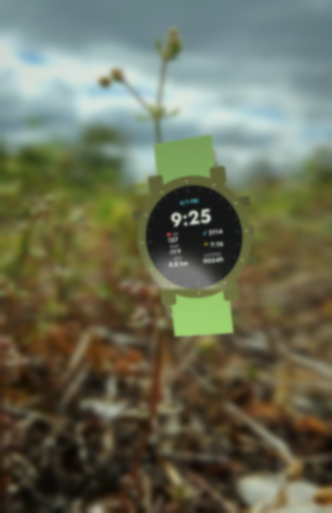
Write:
9,25
